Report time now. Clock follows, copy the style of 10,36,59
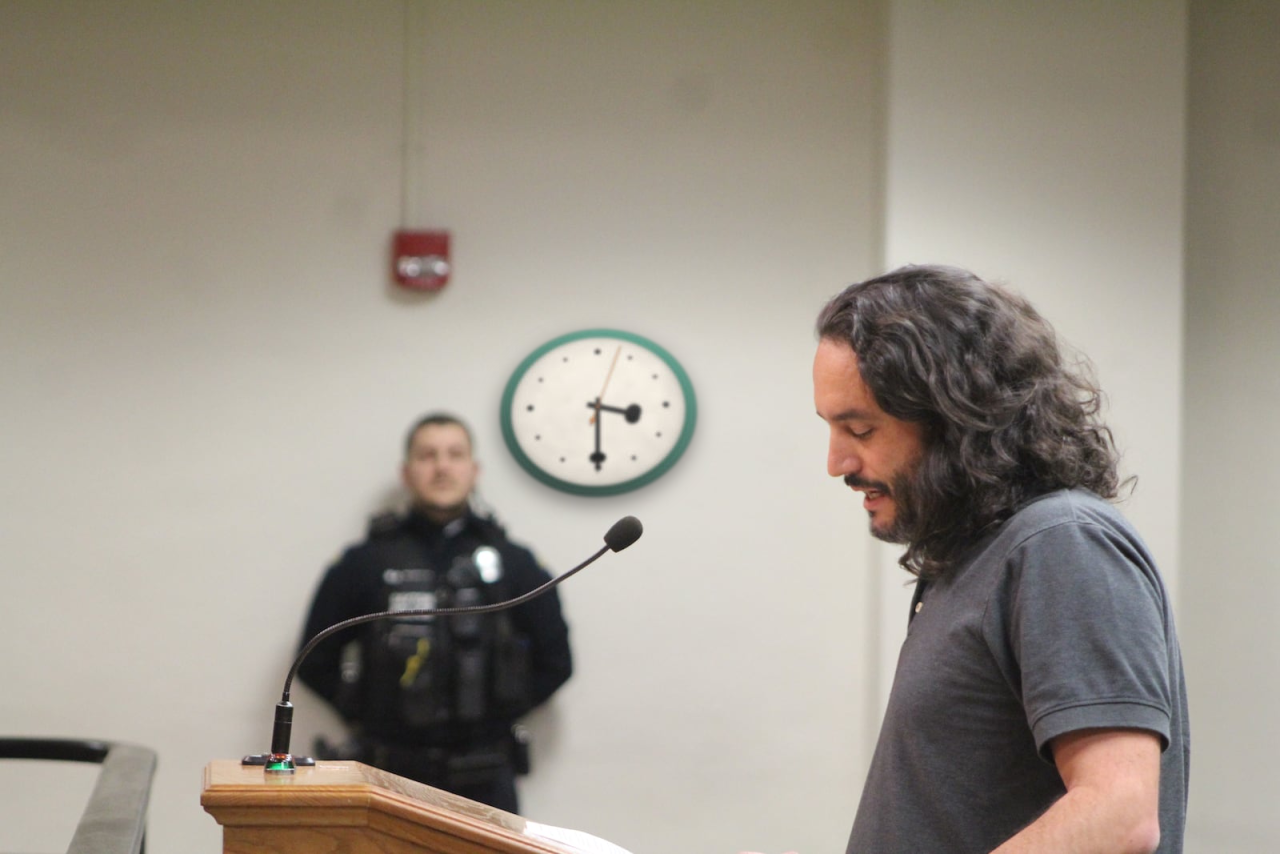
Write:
3,30,03
